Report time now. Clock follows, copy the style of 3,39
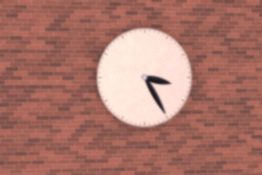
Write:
3,25
